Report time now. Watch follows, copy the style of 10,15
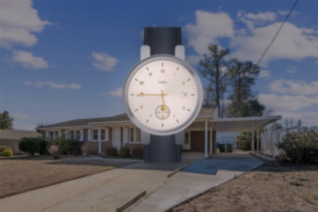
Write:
5,45
